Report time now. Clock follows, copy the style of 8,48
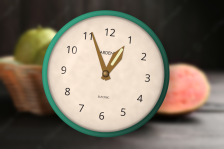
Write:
12,56
